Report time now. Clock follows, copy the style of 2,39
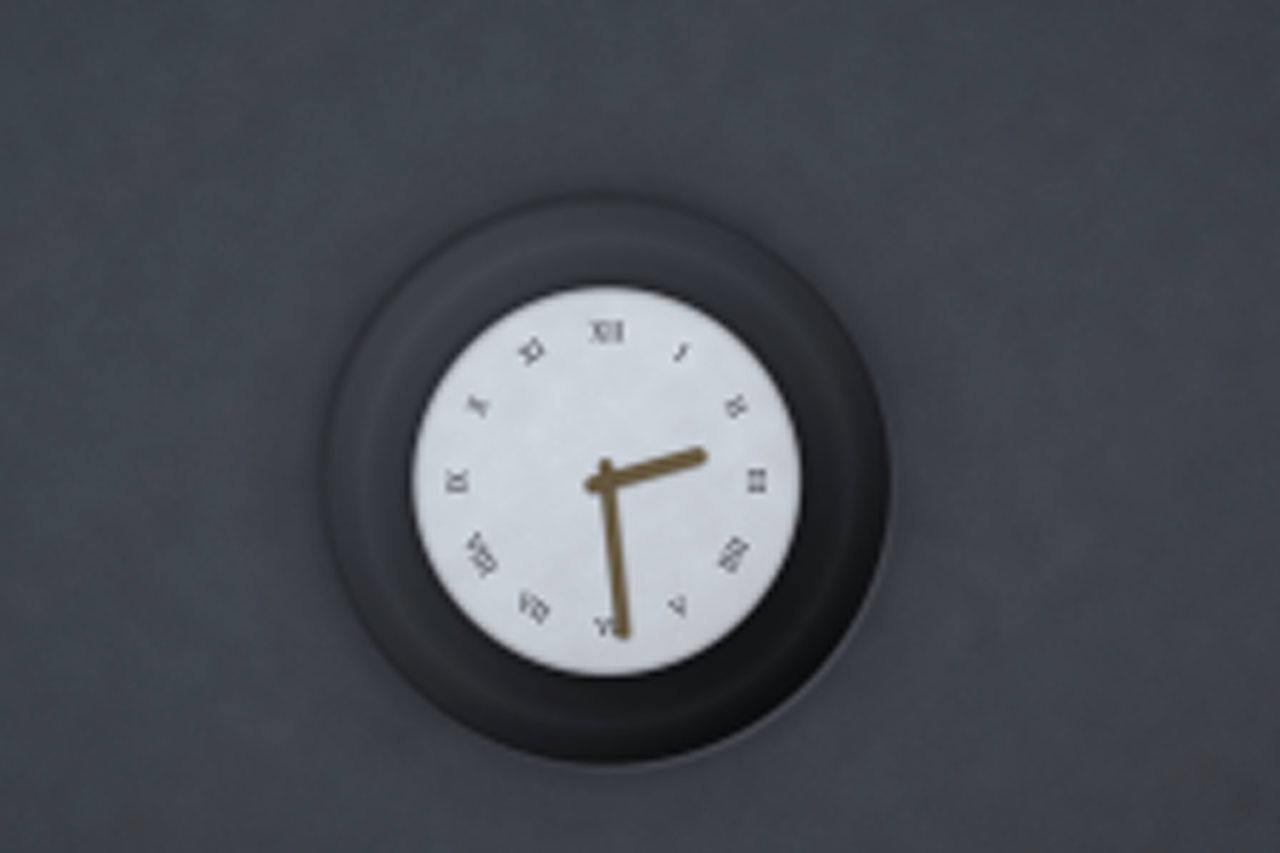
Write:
2,29
